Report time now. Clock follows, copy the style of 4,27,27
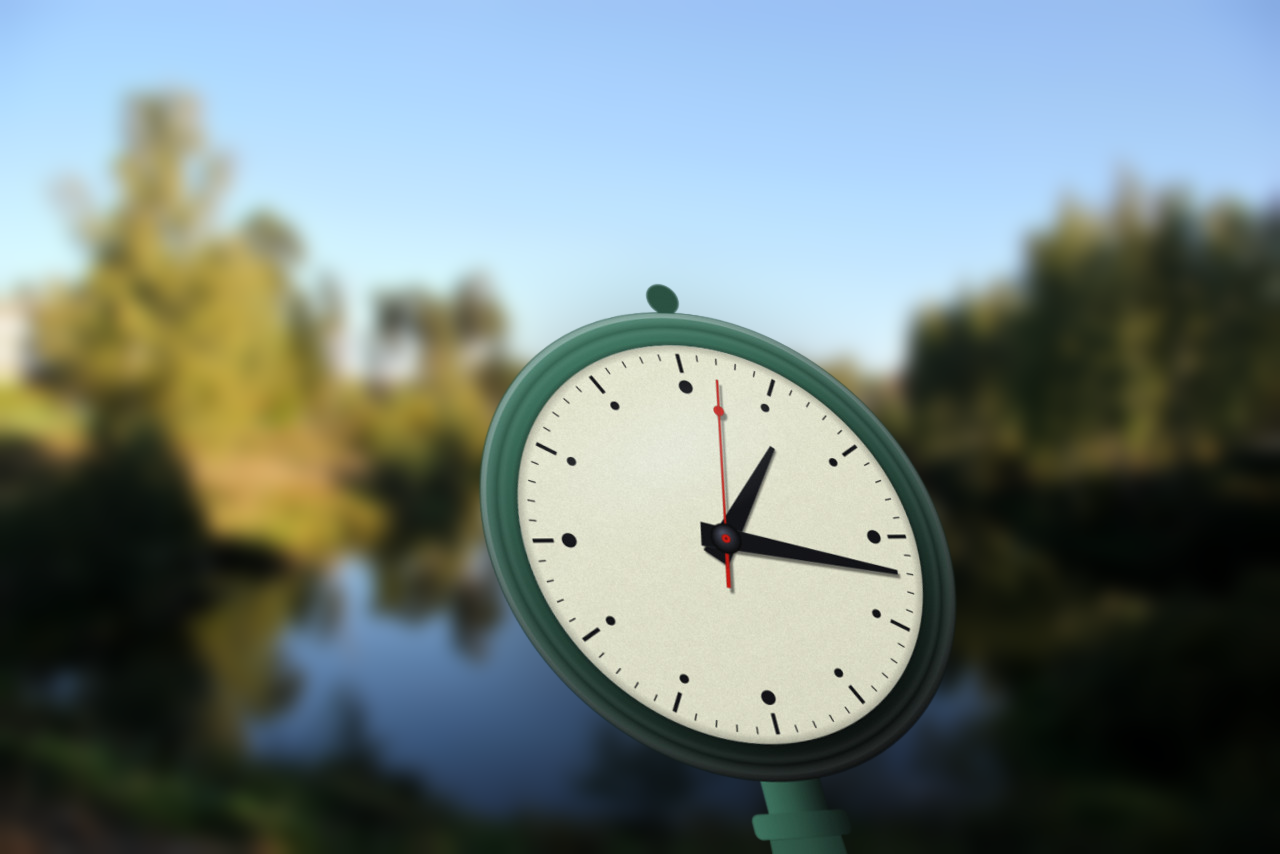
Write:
1,17,02
